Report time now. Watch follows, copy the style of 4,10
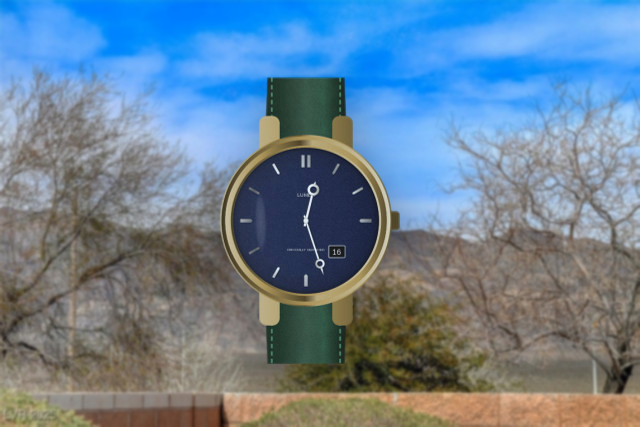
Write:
12,27
